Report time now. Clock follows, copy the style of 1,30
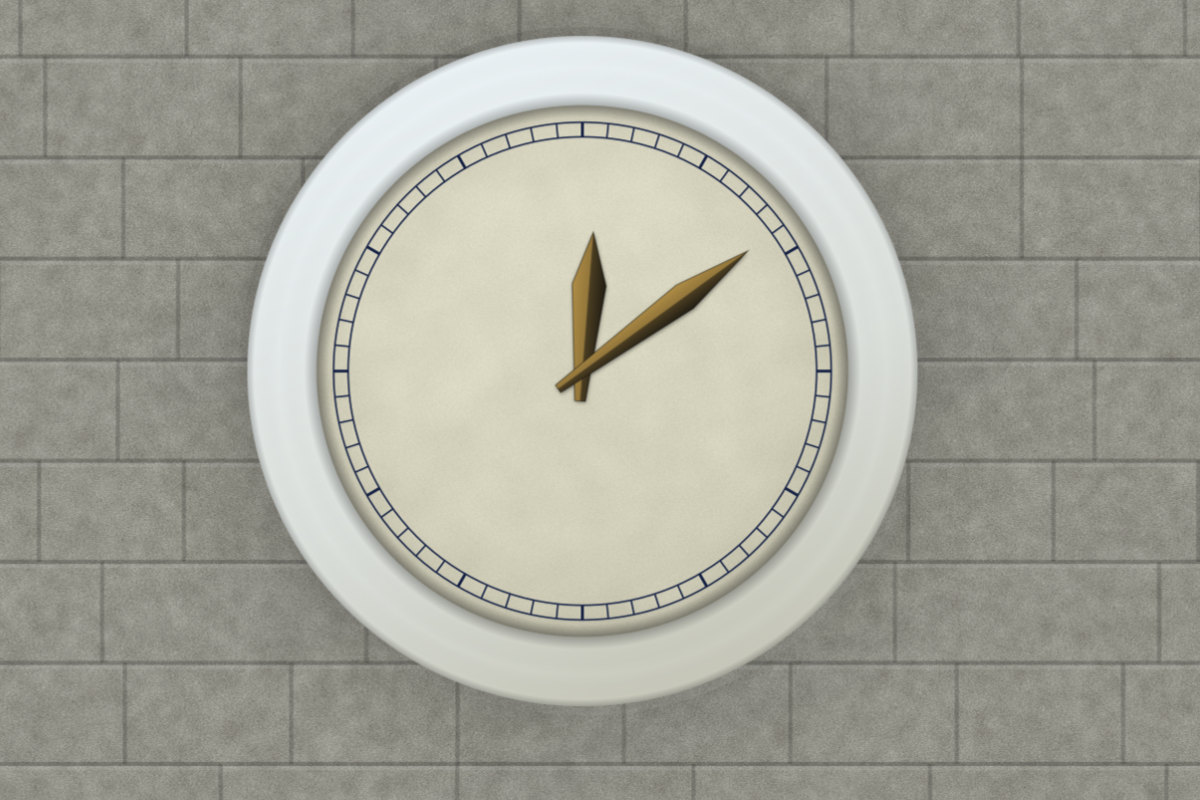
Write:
12,09
